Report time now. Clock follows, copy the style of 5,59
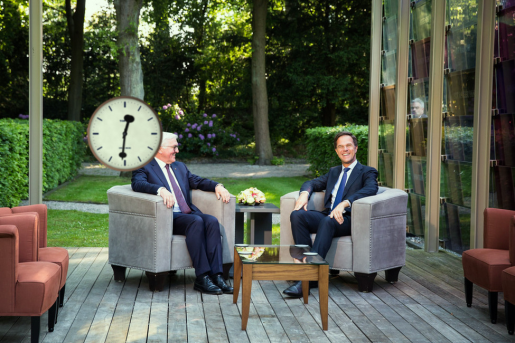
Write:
12,31
